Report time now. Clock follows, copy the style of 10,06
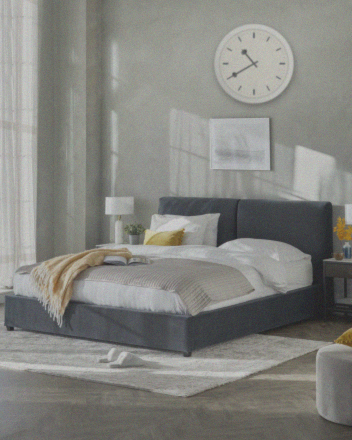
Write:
10,40
